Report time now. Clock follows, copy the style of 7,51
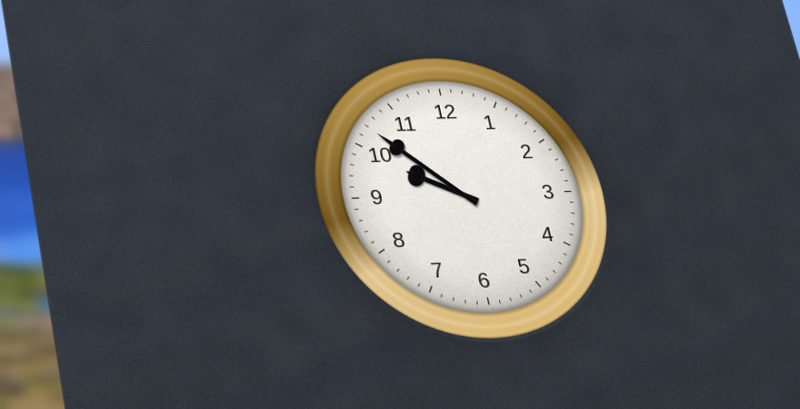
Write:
9,52
